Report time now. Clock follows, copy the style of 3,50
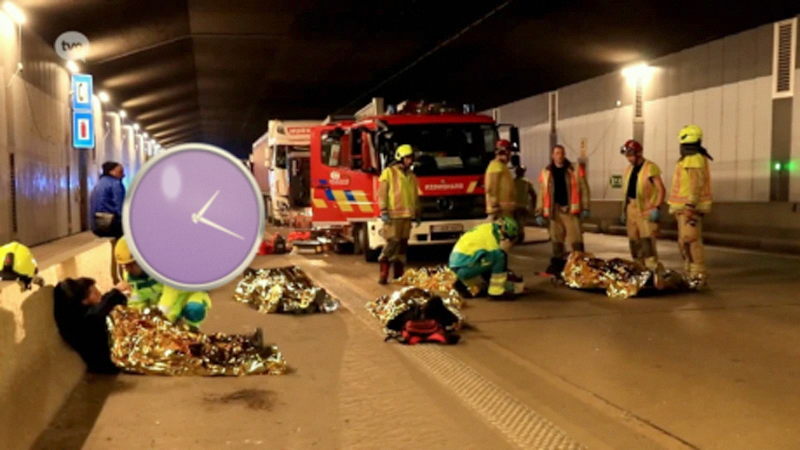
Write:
1,19
